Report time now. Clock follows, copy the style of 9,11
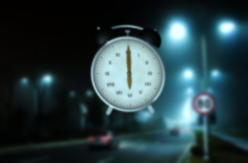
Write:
6,00
